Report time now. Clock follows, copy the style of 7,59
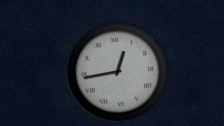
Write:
12,44
